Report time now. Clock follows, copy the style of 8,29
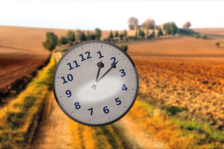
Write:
1,11
